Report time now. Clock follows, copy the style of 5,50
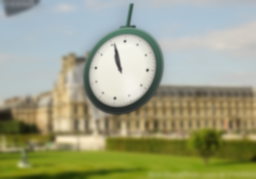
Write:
10,56
